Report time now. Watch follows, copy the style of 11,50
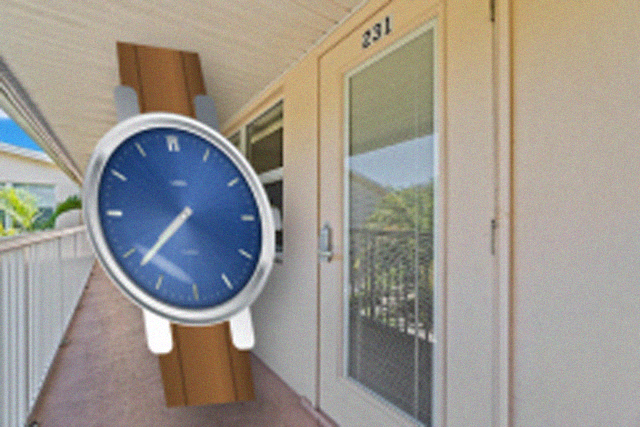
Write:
7,38
